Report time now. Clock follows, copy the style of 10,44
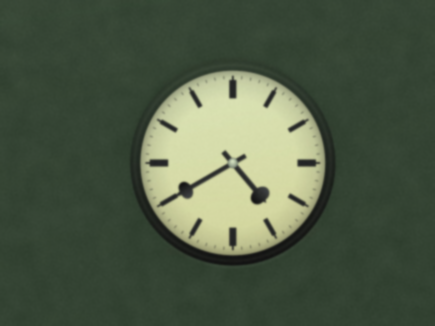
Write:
4,40
